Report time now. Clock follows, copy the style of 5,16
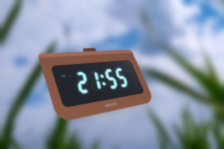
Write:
21,55
